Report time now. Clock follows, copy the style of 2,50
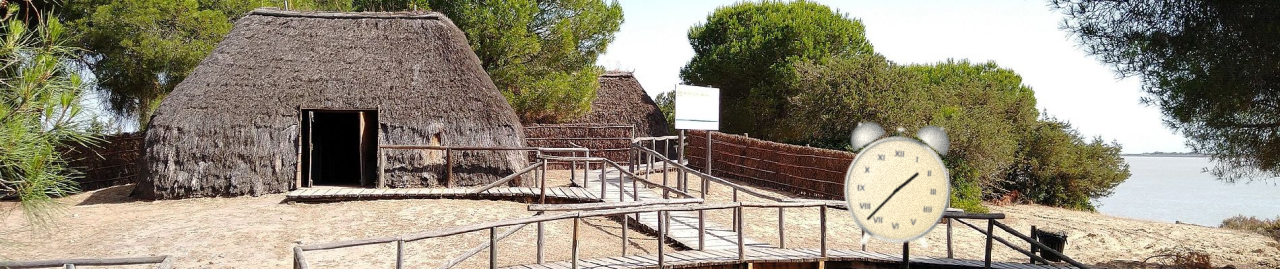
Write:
1,37
